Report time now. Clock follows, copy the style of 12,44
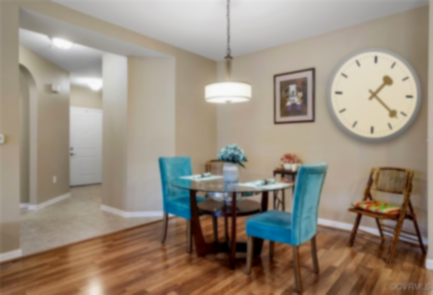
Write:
1,22
